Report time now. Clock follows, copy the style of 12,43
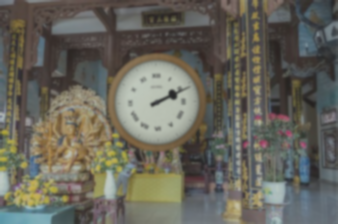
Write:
2,11
